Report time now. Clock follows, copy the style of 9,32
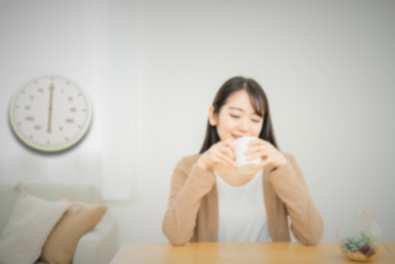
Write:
6,00
